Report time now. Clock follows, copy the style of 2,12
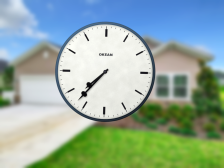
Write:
7,37
